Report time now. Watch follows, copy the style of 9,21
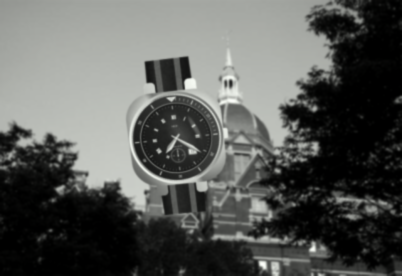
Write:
7,21
